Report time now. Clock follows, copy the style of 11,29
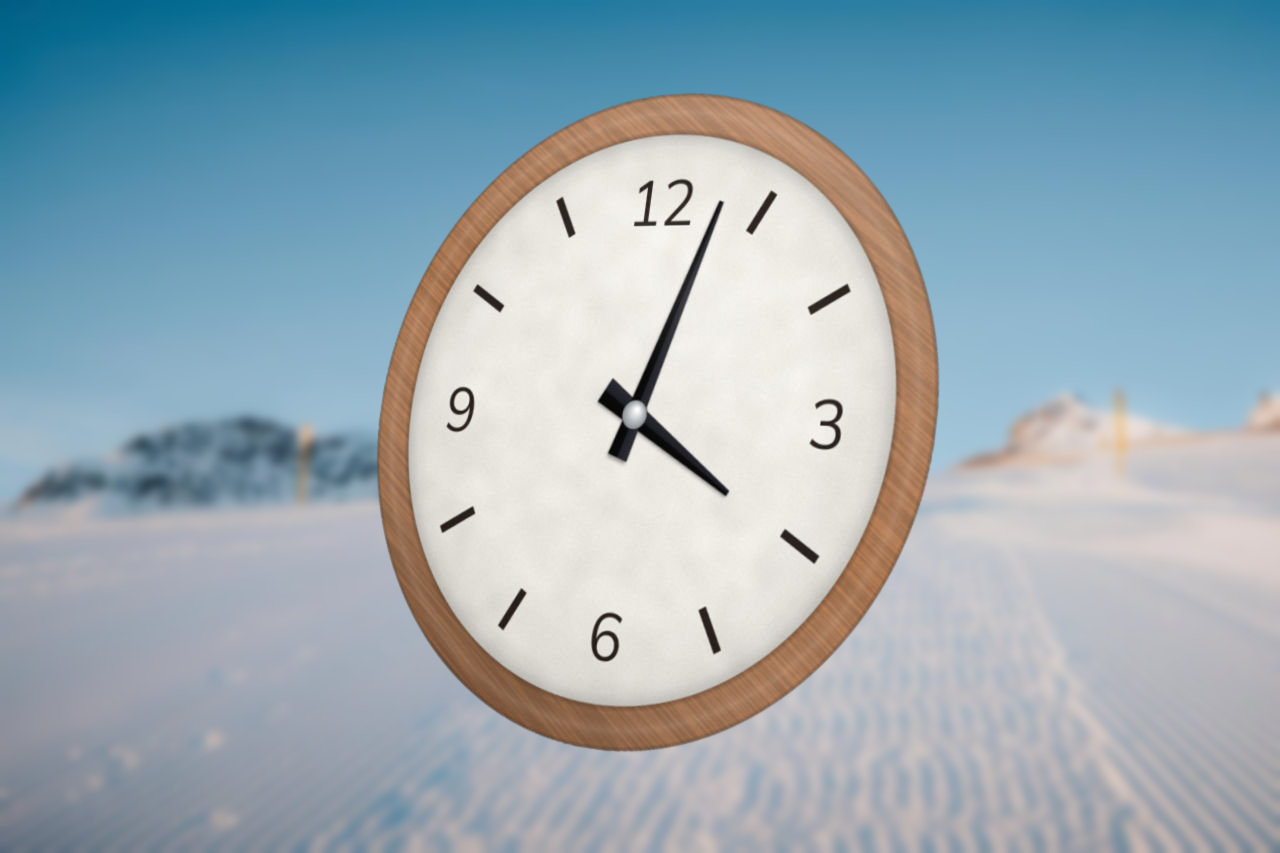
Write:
4,03
